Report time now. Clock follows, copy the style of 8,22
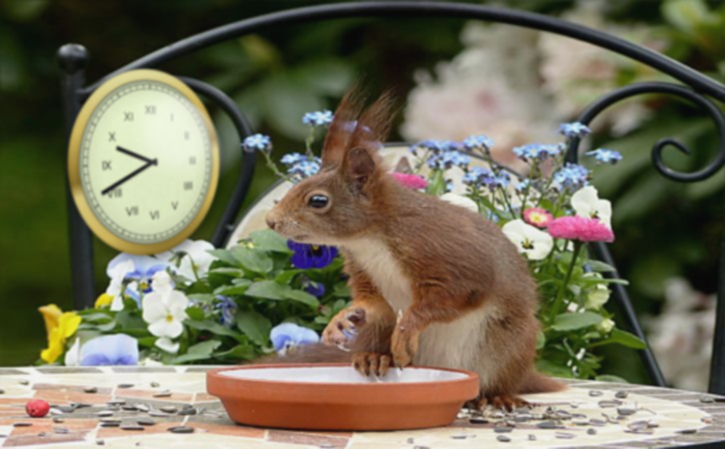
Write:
9,41
